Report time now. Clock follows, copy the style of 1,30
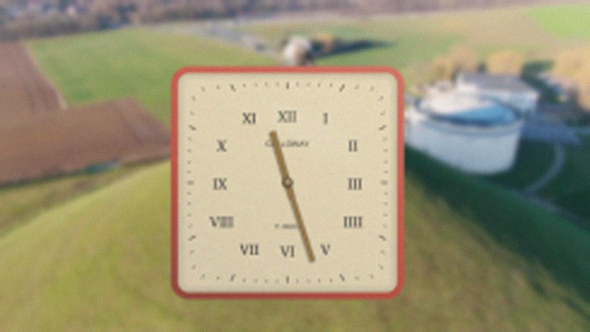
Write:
11,27
